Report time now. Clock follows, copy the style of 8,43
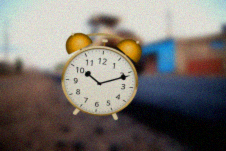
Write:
10,11
